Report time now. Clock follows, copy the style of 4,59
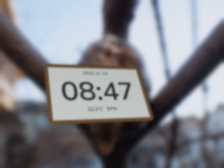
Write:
8,47
